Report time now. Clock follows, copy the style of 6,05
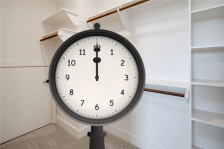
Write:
12,00
